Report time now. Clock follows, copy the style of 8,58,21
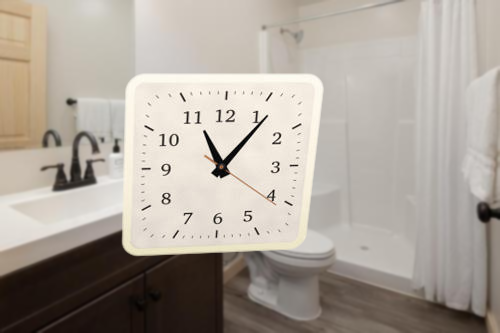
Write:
11,06,21
